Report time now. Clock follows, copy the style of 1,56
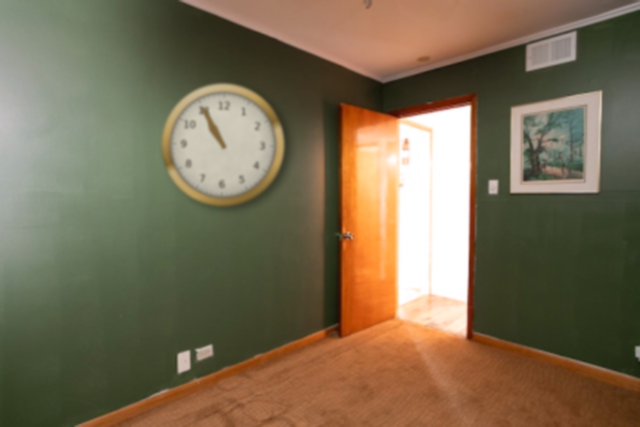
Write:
10,55
